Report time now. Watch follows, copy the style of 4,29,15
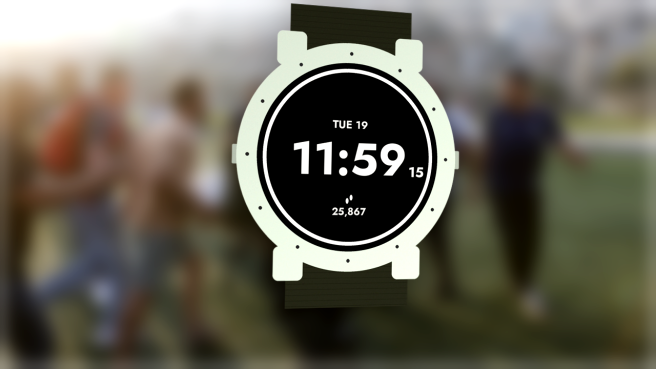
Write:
11,59,15
